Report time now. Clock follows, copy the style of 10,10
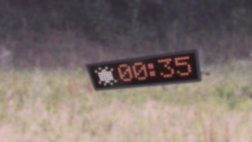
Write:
0,35
